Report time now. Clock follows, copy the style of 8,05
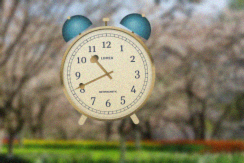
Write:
10,41
